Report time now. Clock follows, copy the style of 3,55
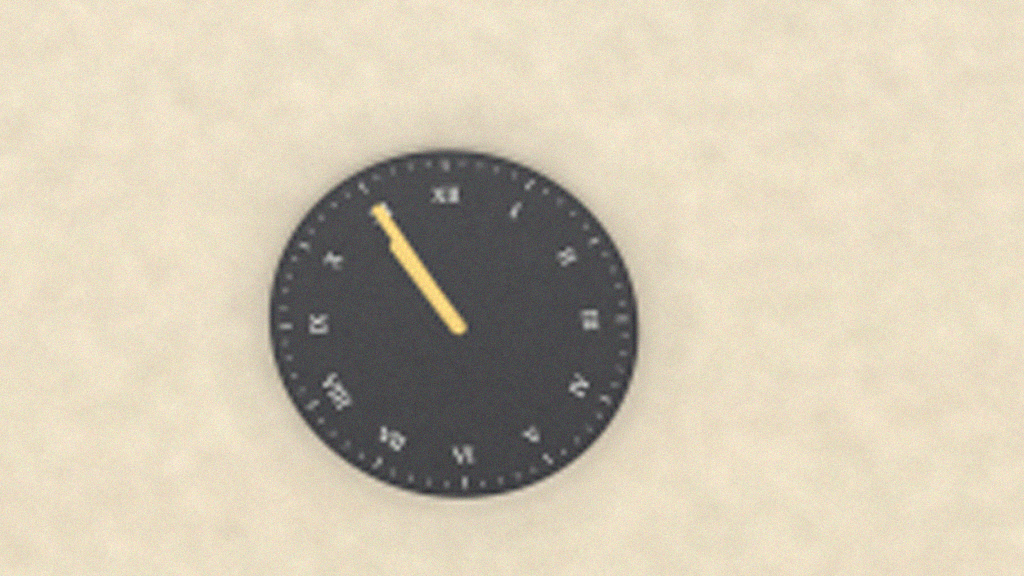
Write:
10,55
